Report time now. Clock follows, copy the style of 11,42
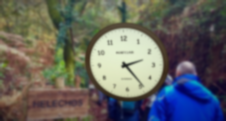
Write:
2,24
